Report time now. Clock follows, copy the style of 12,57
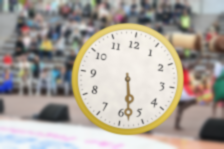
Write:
5,28
